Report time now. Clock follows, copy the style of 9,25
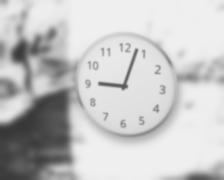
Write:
9,03
